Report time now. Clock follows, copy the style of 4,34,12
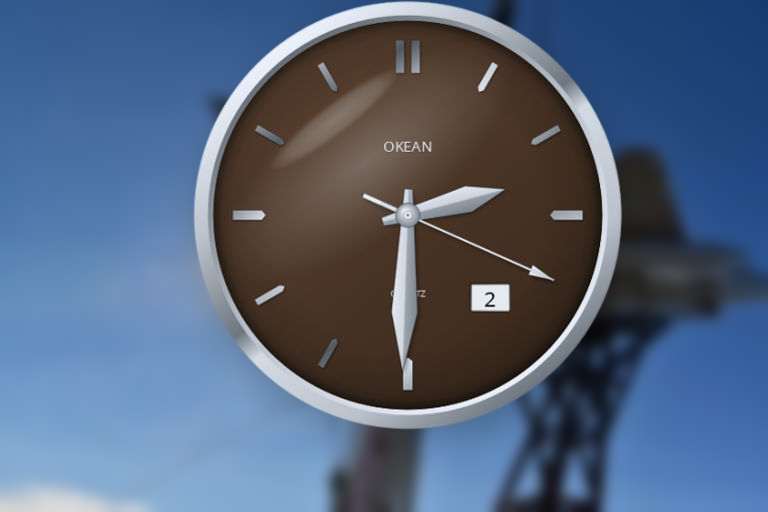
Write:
2,30,19
